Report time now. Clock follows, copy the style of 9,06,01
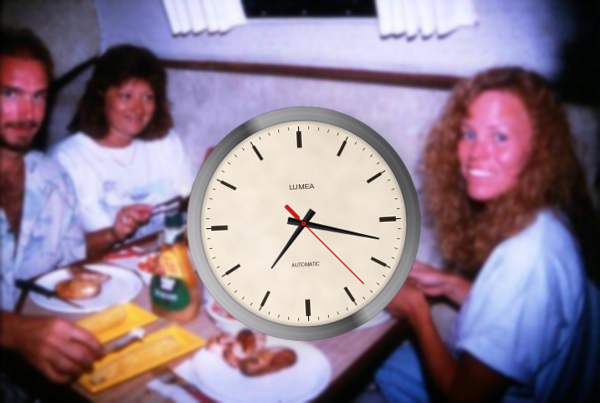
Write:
7,17,23
